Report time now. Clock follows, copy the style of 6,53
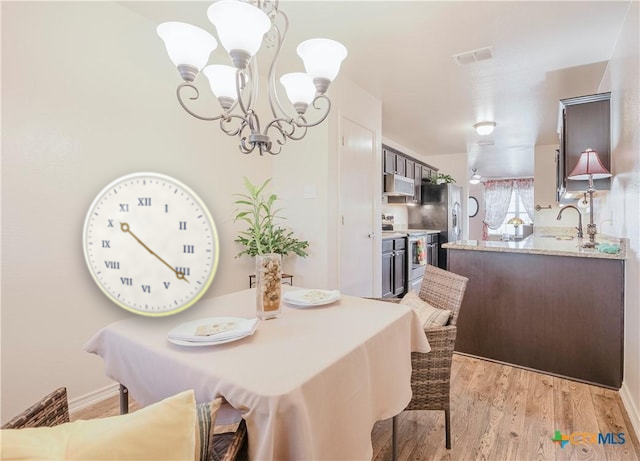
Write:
10,21
